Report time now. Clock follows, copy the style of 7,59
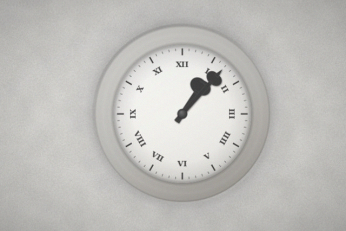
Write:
1,07
